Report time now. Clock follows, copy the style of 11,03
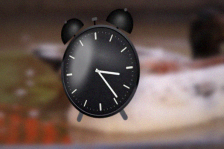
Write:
3,24
